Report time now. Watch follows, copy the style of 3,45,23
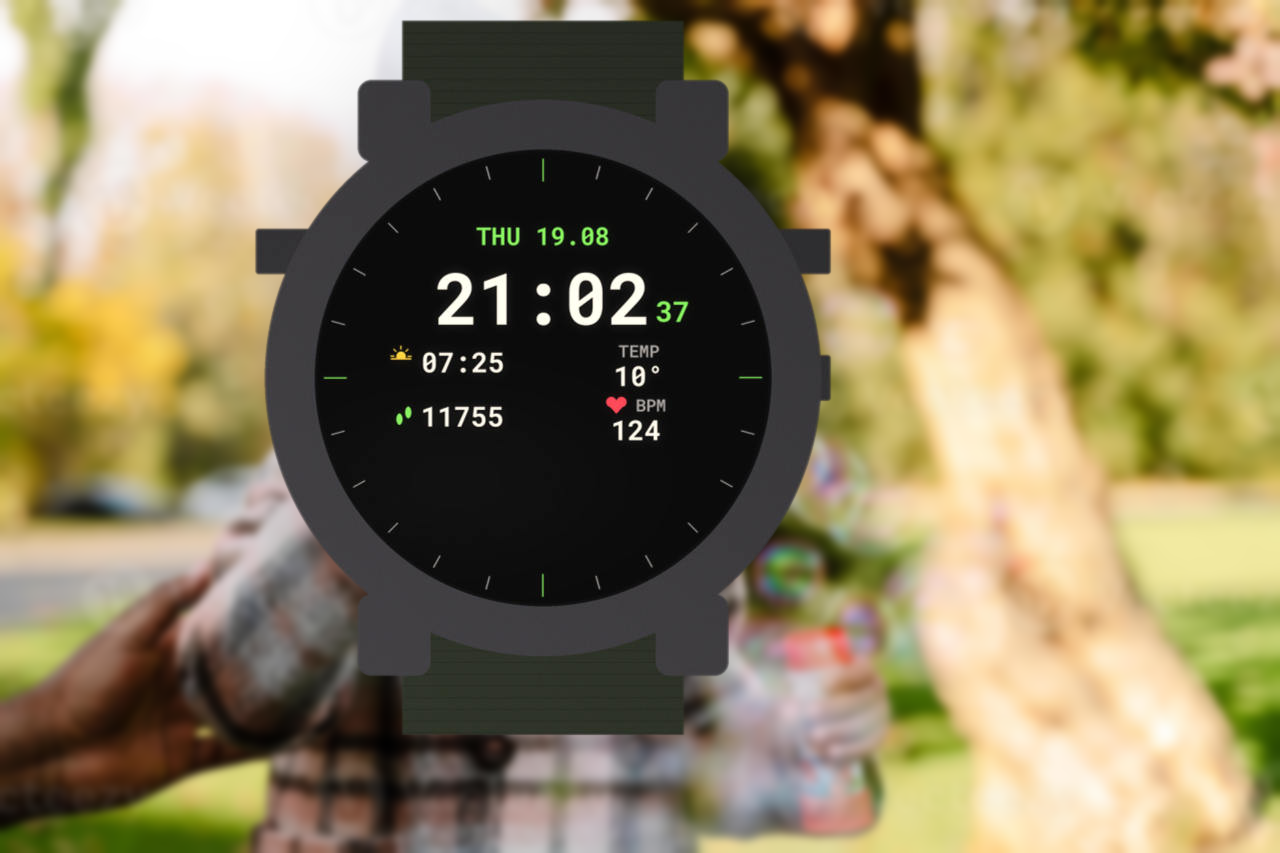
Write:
21,02,37
